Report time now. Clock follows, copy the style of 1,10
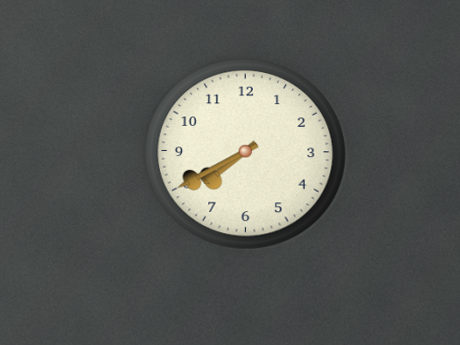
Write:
7,40
